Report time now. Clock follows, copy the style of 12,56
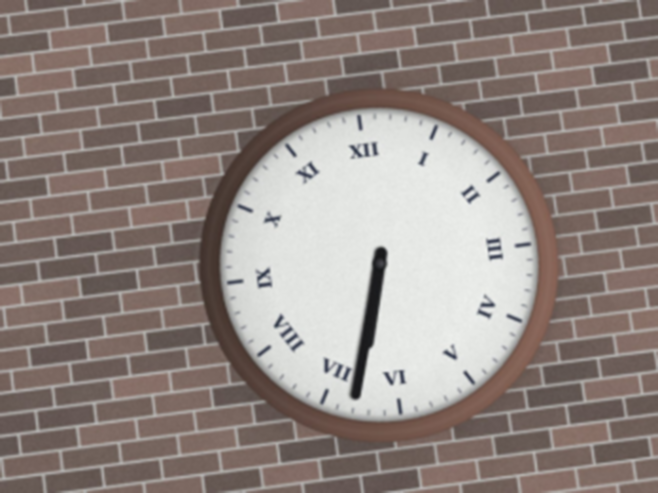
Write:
6,33
